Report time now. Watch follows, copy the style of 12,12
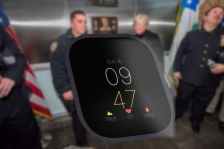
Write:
9,47
